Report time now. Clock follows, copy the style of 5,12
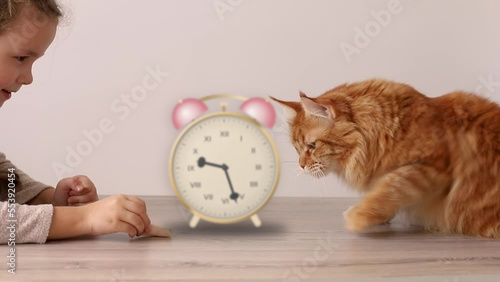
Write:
9,27
